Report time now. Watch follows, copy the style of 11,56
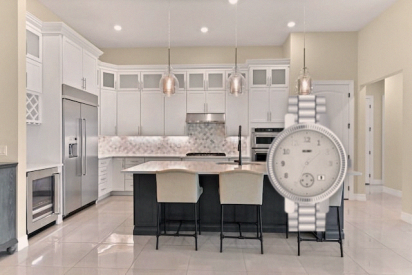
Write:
1,34
